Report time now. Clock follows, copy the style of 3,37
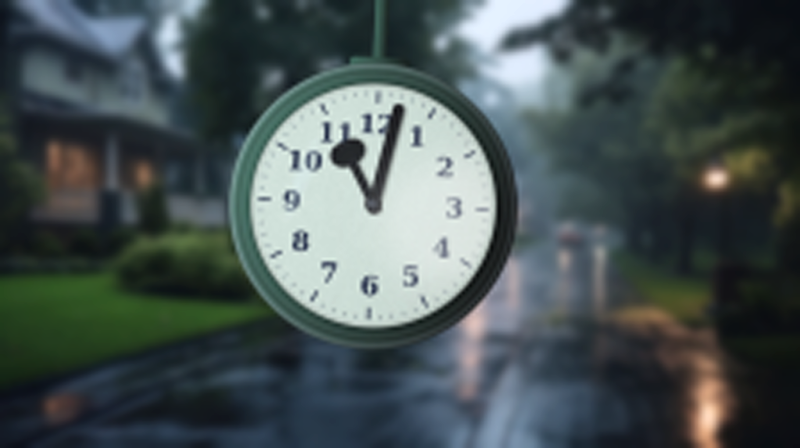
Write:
11,02
